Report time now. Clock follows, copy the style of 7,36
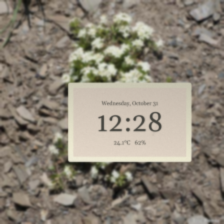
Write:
12,28
